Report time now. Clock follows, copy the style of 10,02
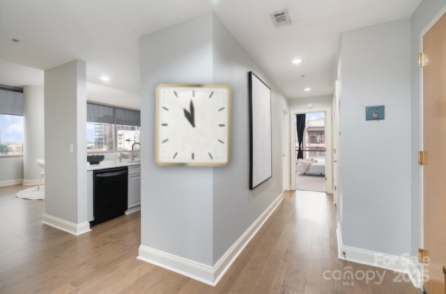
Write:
10,59
